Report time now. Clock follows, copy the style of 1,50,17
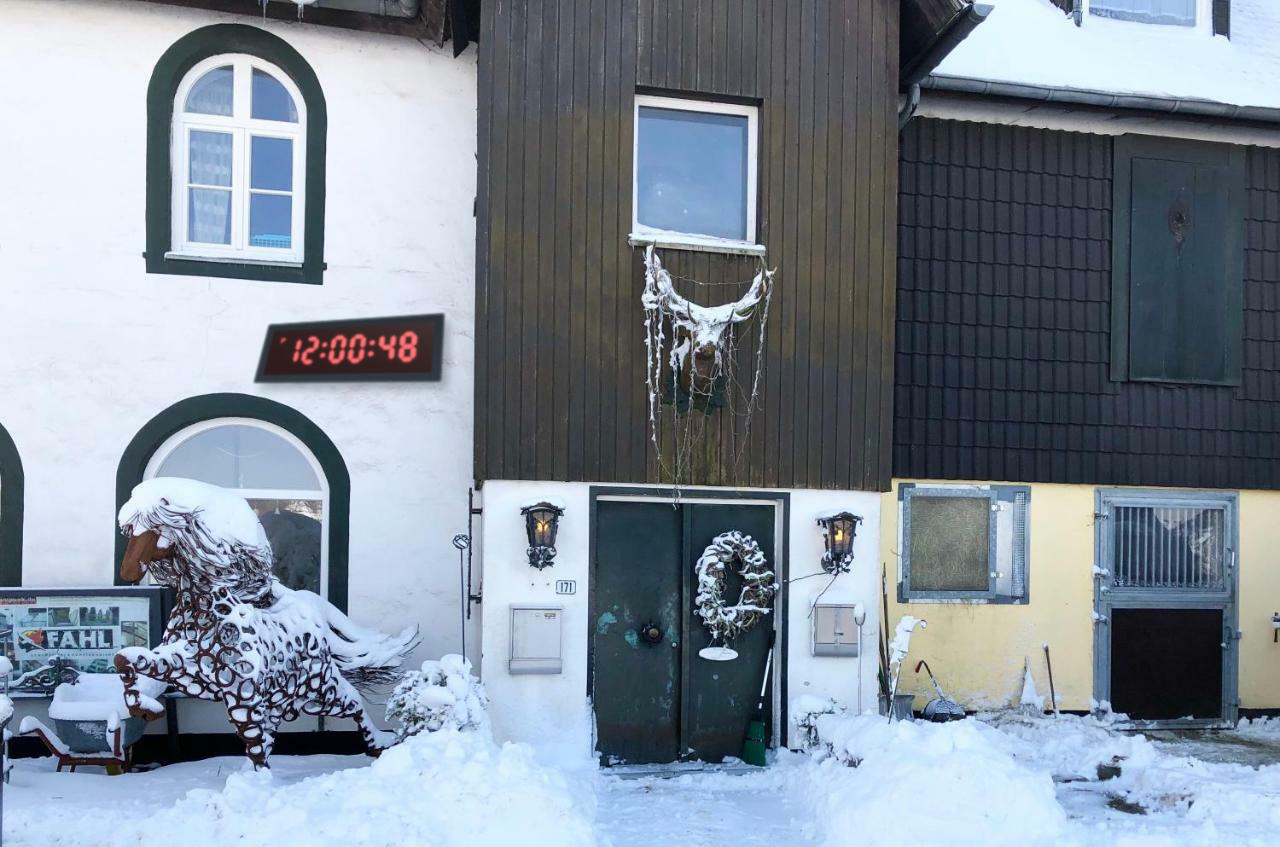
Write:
12,00,48
